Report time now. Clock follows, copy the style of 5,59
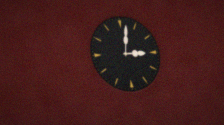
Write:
3,02
